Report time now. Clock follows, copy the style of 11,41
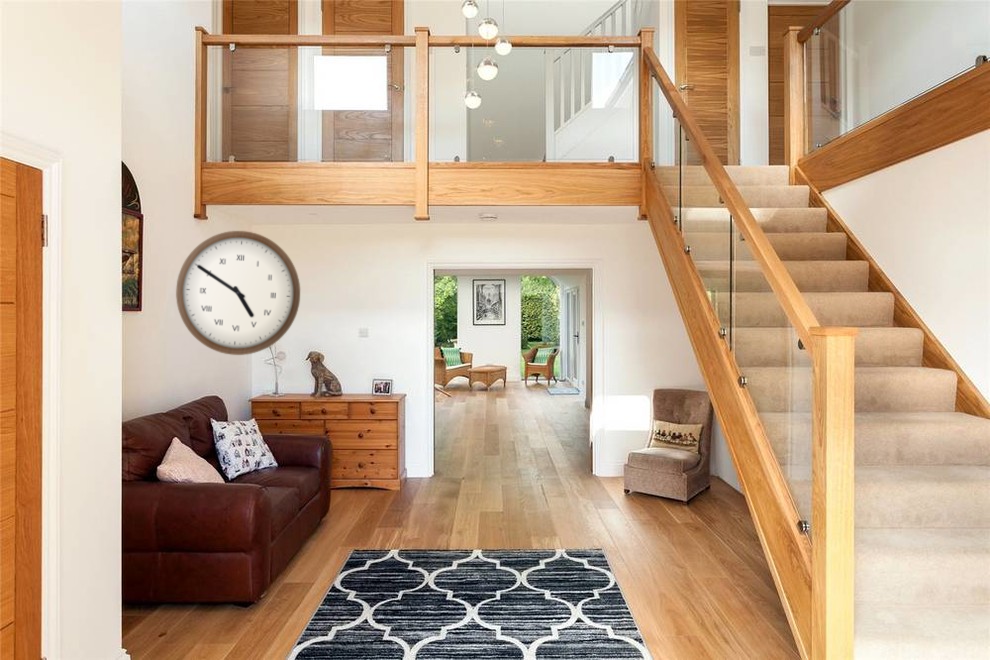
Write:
4,50
